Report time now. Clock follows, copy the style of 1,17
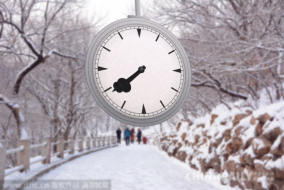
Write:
7,39
